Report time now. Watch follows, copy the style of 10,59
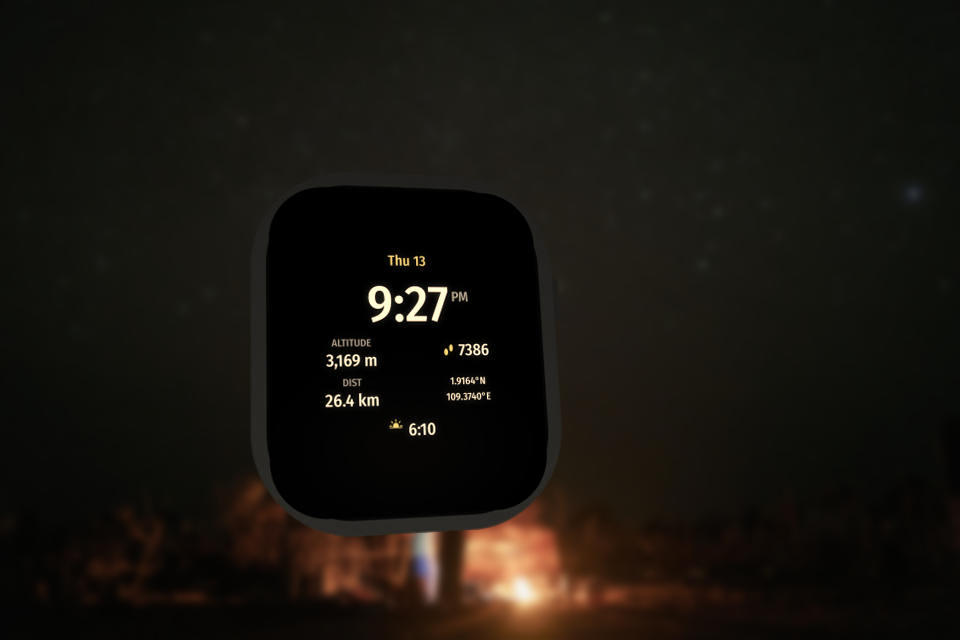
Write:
9,27
